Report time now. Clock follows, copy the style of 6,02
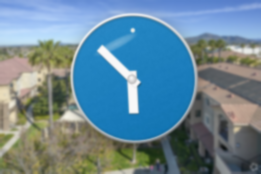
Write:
5,52
